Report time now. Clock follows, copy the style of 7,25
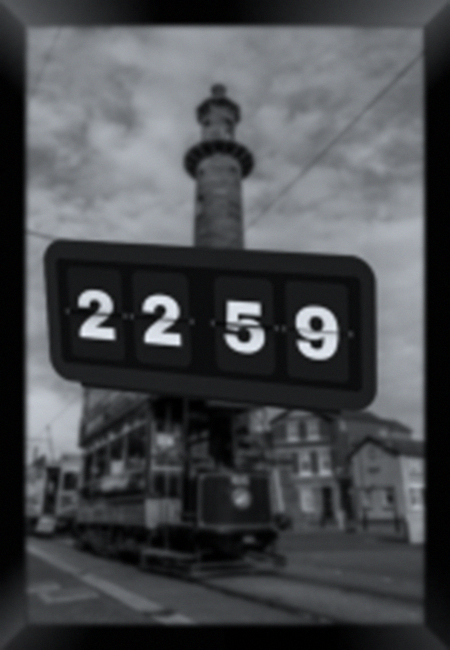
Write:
22,59
